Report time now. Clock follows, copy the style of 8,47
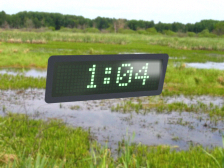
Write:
1,04
